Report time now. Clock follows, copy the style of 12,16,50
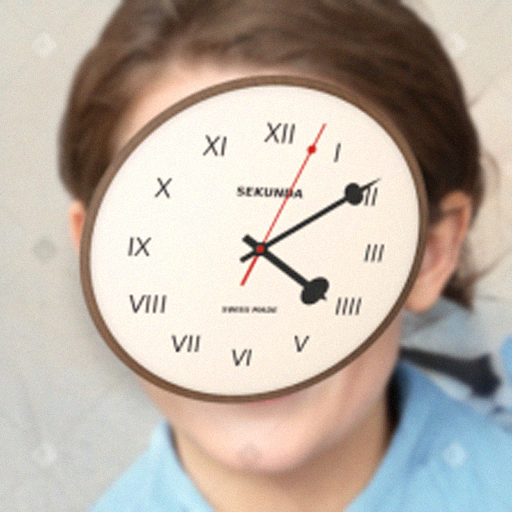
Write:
4,09,03
